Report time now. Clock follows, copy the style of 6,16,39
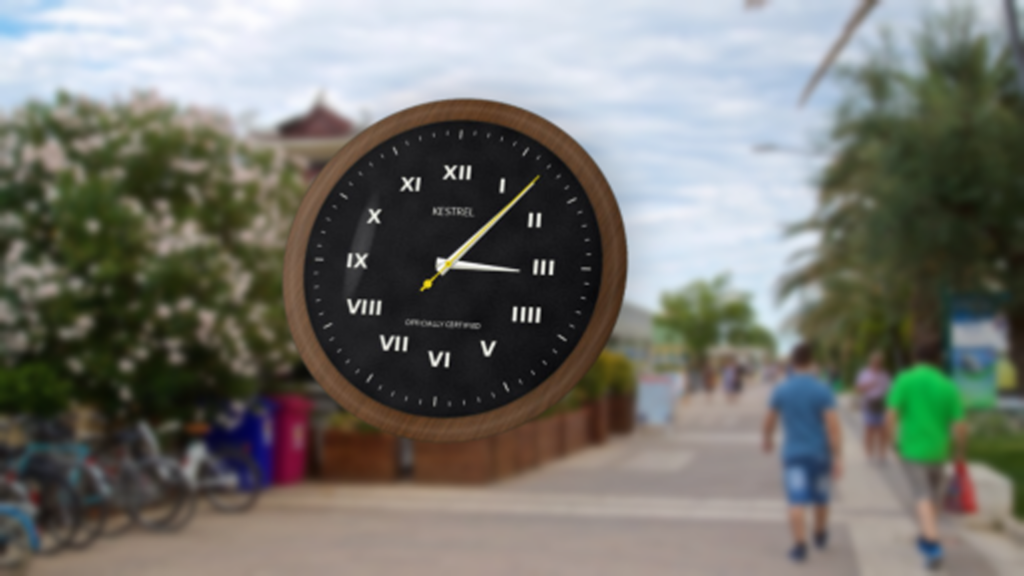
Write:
3,07,07
